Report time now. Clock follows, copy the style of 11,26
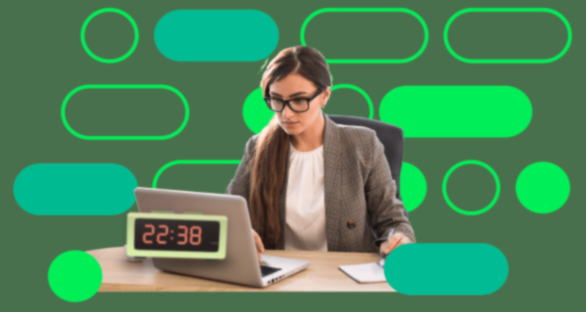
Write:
22,38
